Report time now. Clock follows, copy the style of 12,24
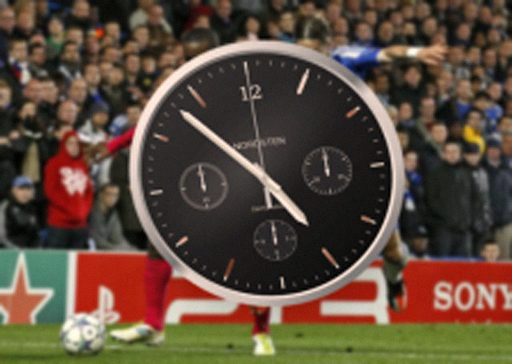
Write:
4,53
